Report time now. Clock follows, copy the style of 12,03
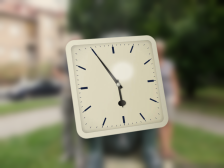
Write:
5,55
